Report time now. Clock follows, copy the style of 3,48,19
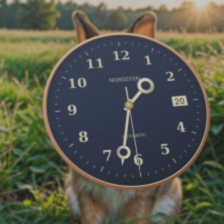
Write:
1,32,30
